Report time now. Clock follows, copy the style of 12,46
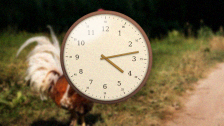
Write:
4,13
